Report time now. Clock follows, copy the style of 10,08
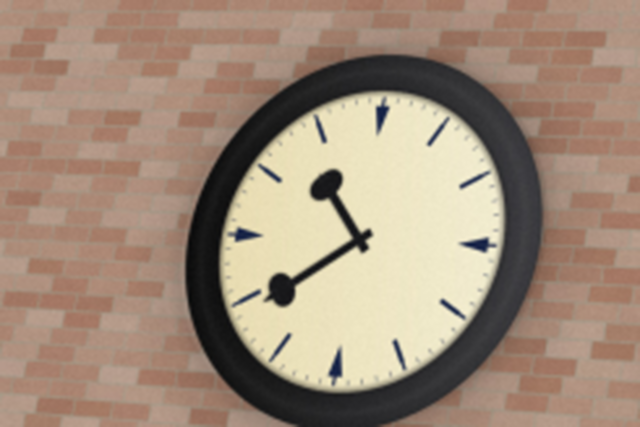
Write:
10,39
